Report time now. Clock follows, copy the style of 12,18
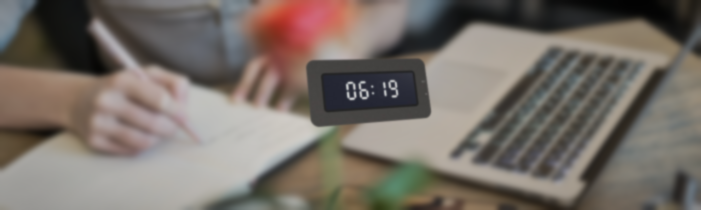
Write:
6,19
